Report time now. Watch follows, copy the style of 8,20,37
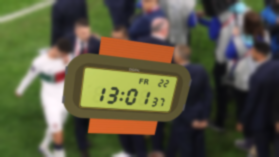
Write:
13,01,37
